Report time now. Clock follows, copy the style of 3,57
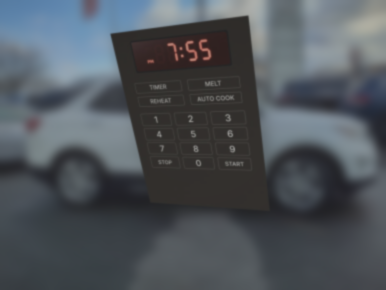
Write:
7,55
